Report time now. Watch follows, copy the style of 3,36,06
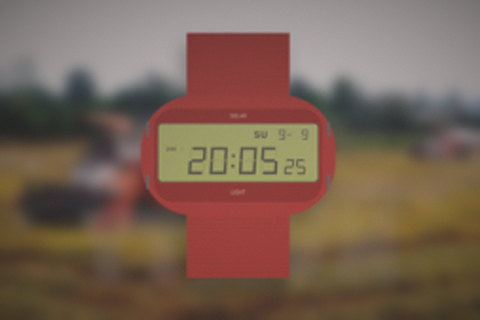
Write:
20,05,25
